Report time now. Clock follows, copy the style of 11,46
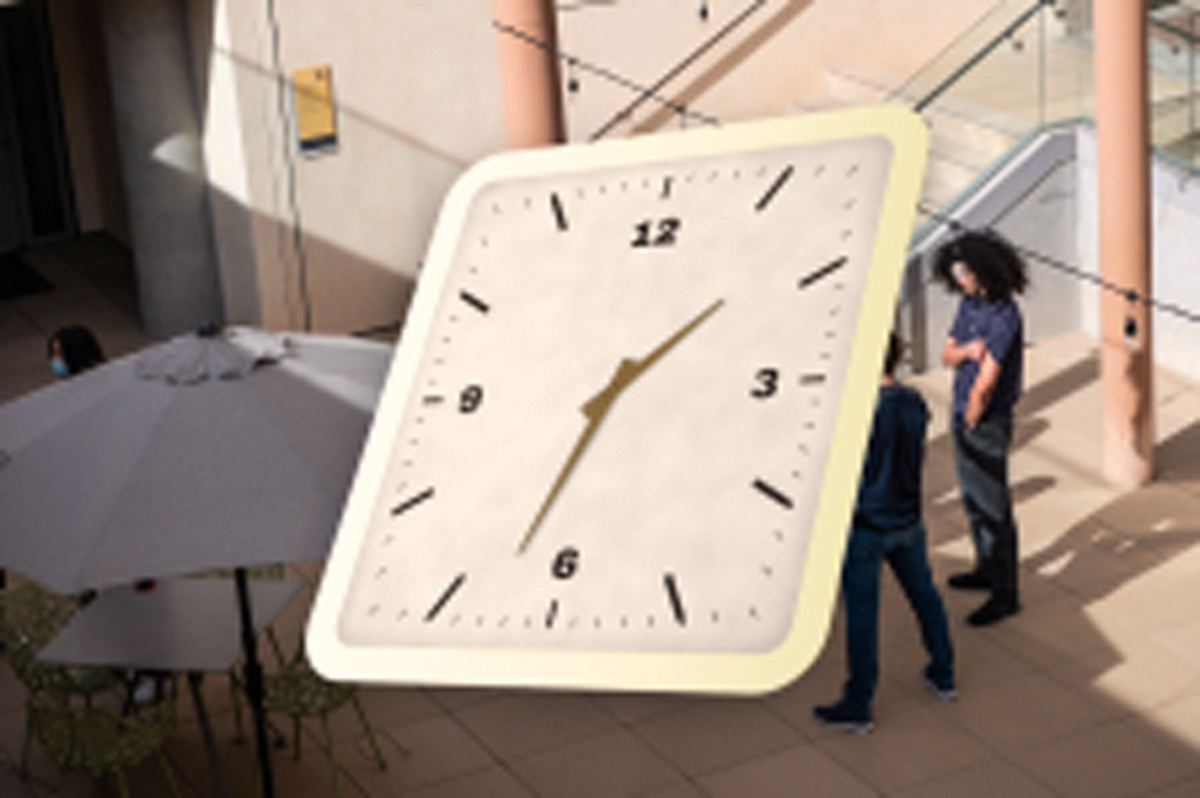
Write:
1,33
